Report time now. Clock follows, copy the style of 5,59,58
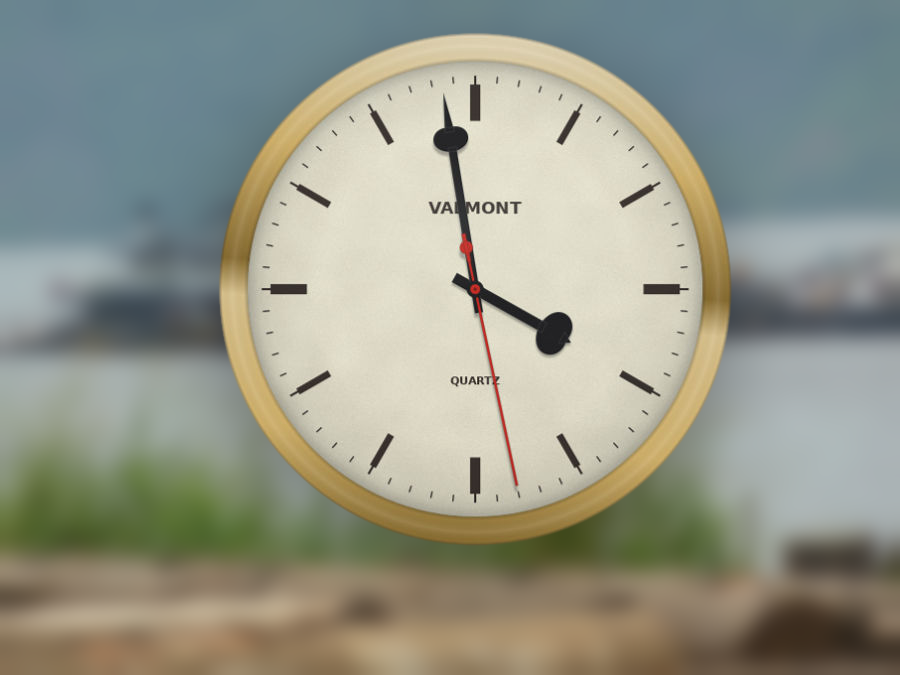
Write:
3,58,28
